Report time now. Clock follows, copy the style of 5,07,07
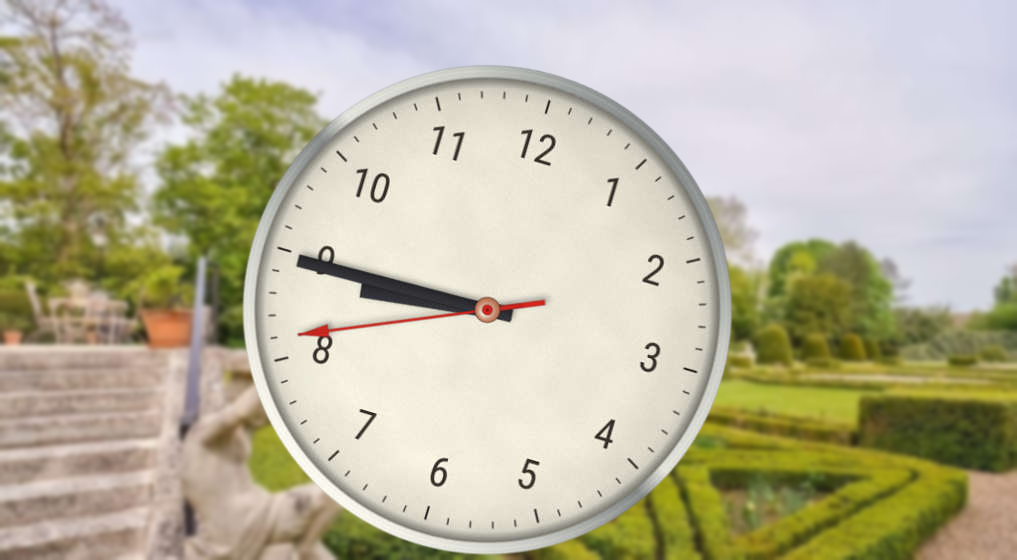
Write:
8,44,41
